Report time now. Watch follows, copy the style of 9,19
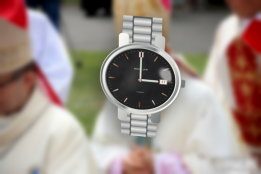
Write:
3,00
